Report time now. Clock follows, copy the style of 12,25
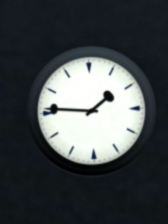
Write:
1,46
